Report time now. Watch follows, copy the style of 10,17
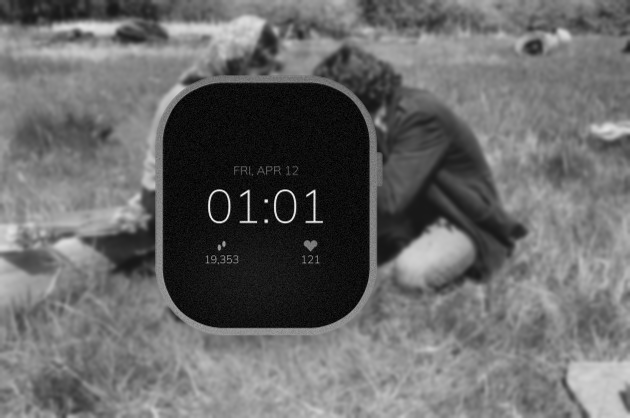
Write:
1,01
